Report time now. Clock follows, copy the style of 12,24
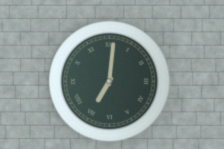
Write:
7,01
